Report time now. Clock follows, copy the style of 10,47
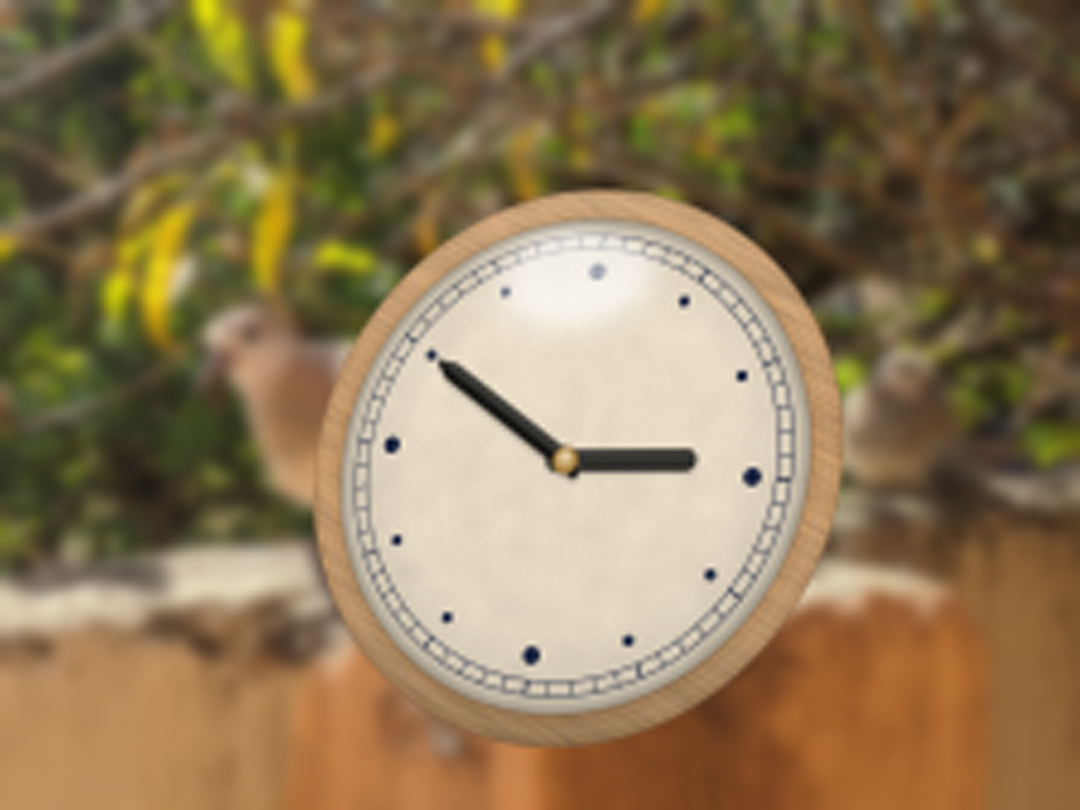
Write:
2,50
